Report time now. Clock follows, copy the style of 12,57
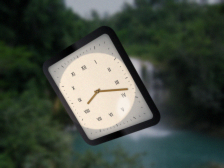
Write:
8,18
